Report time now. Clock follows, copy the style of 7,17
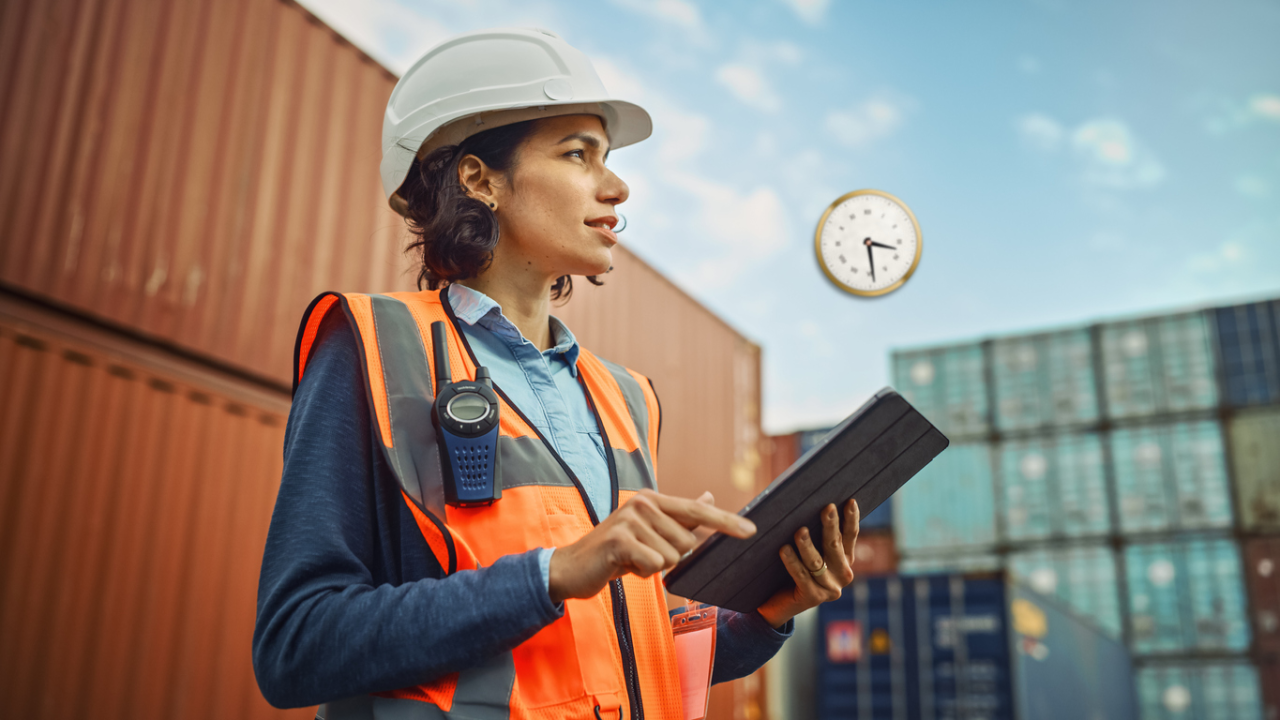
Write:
3,29
